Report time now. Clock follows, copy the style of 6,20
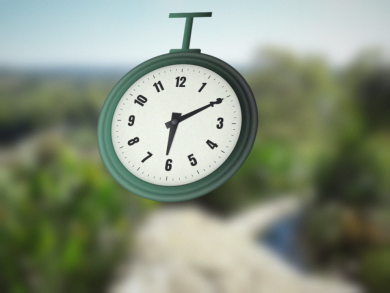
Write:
6,10
